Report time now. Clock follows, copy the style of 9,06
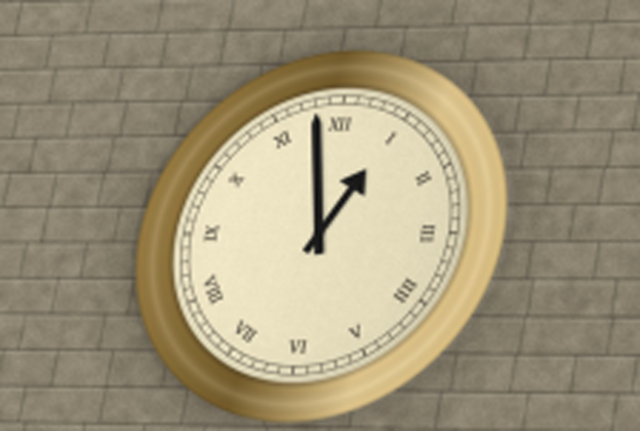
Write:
12,58
